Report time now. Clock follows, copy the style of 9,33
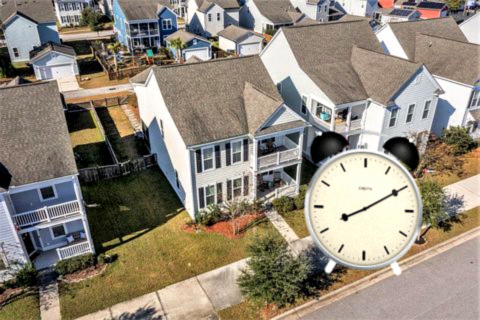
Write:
8,10
